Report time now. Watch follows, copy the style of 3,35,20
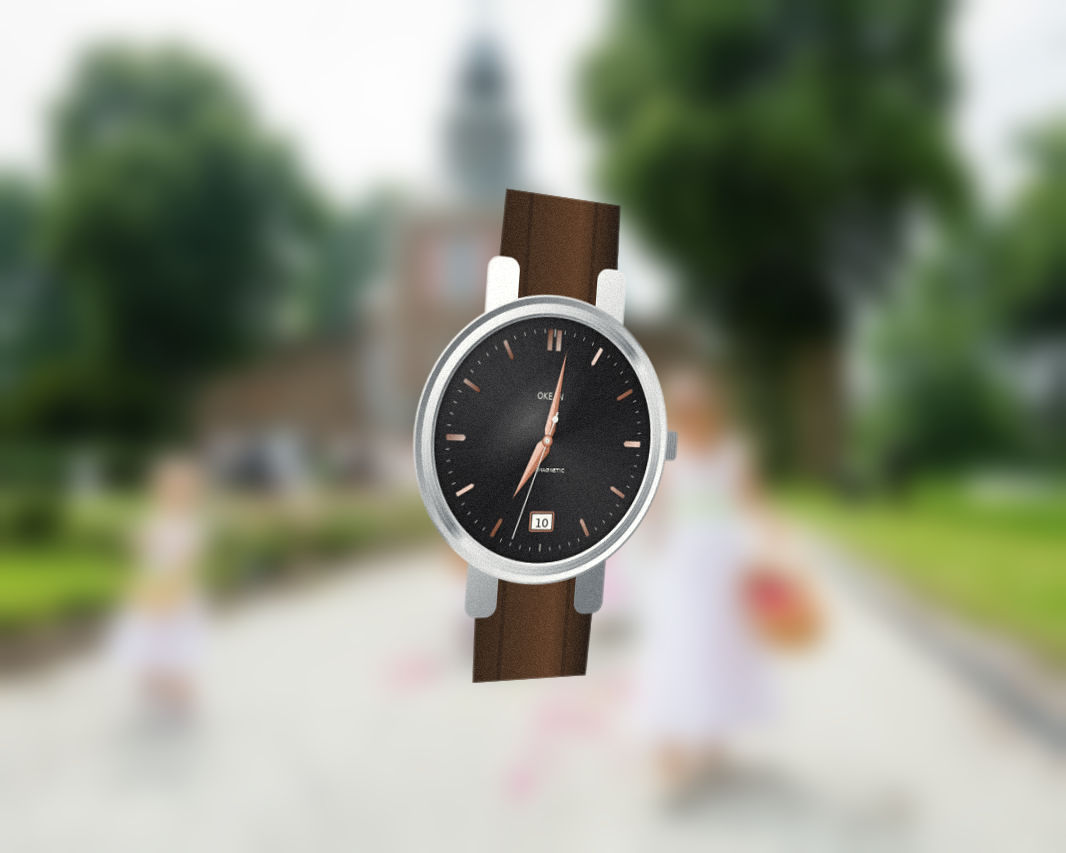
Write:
7,01,33
